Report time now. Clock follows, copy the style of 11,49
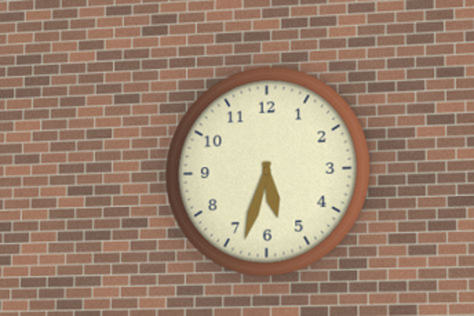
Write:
5,33
